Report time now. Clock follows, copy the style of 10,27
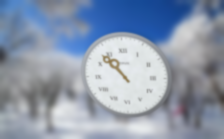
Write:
10,53
